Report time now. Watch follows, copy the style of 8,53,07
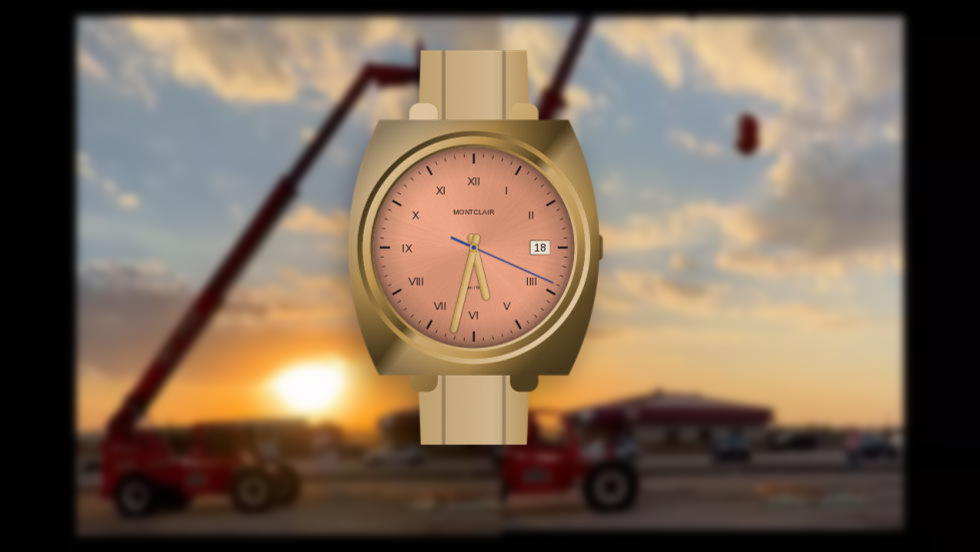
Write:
5,32,19
